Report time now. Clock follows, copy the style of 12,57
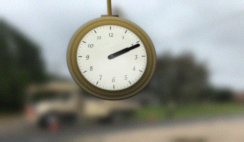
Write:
2,11
